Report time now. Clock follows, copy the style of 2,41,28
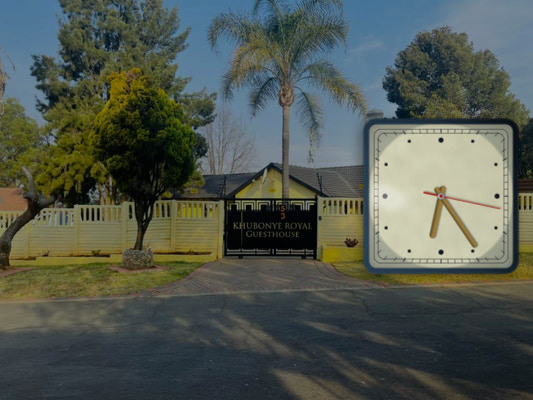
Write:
6,24,17
